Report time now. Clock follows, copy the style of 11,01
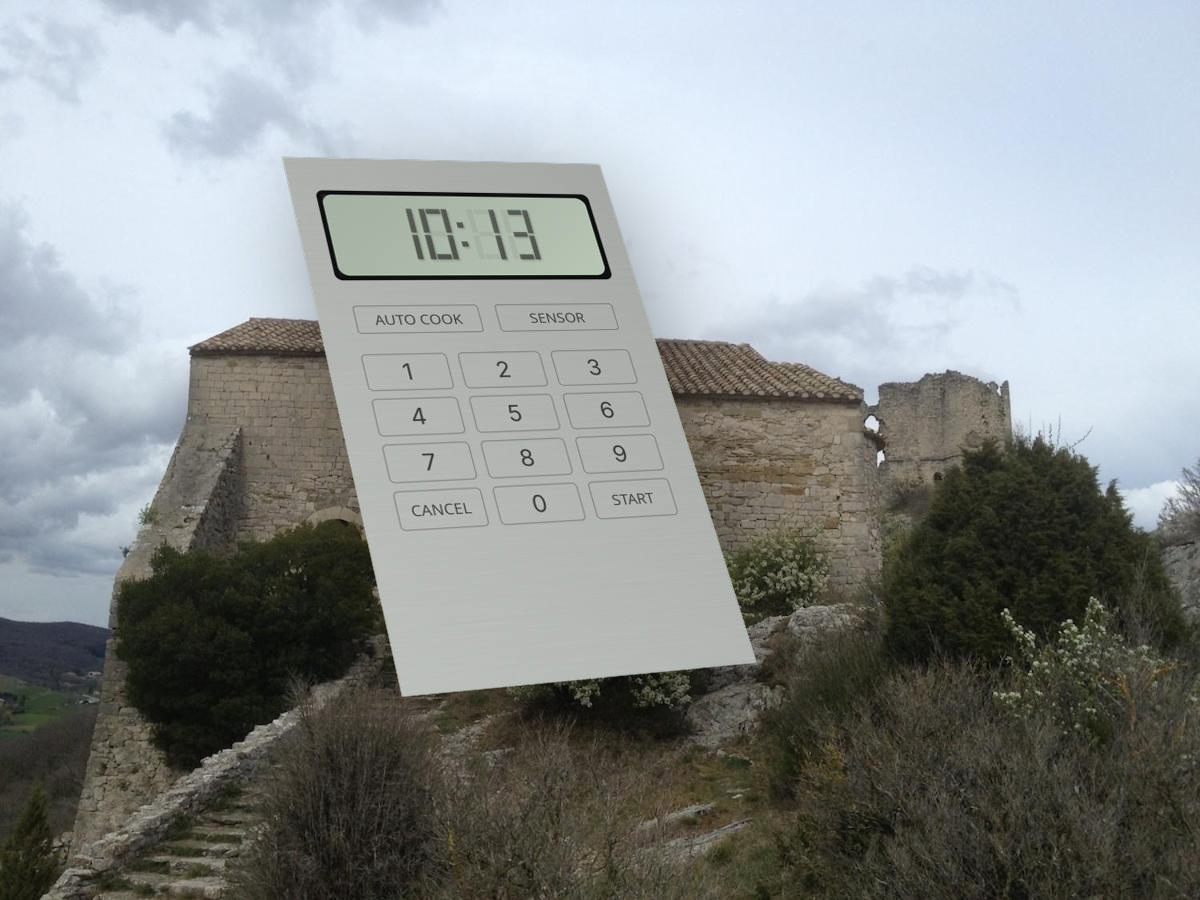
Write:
10,13
